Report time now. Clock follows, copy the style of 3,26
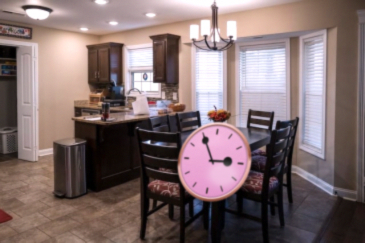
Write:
2,55
